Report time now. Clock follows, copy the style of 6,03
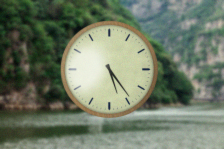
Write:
5,24
